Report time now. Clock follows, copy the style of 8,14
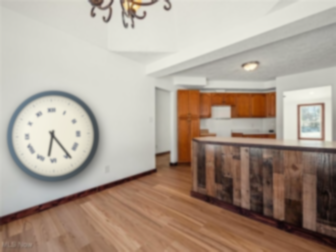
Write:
6,24
